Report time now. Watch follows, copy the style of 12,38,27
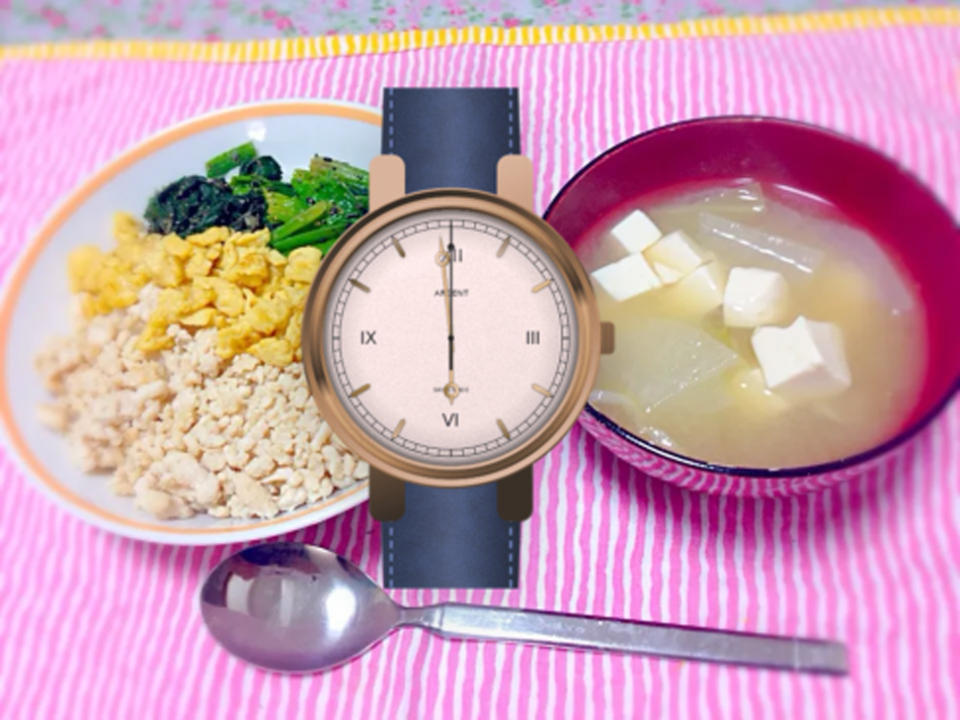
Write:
5,59,00
